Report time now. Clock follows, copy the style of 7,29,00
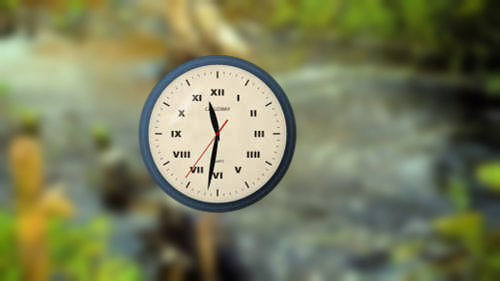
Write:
11,31,36
